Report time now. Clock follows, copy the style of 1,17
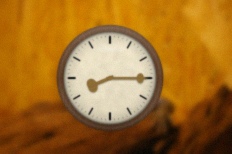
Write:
8,15
